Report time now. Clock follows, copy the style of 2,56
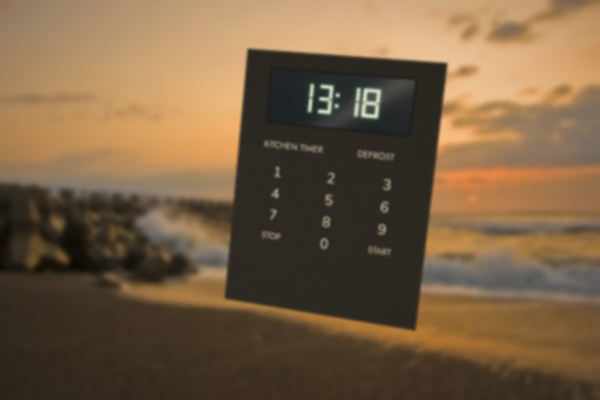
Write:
13,18
